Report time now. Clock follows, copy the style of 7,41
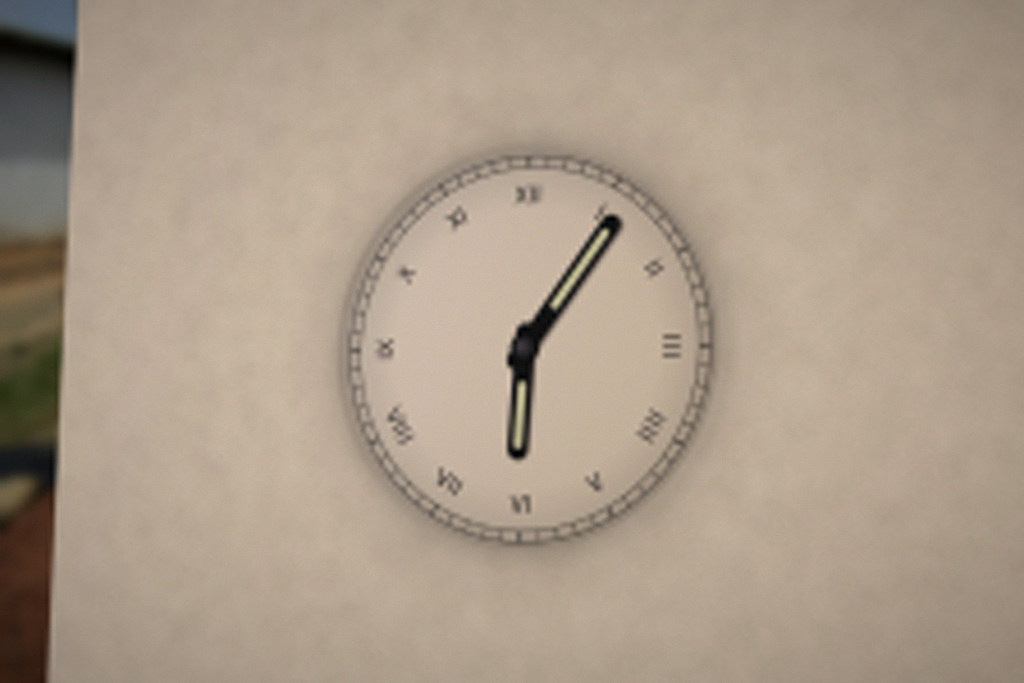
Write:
6,06
